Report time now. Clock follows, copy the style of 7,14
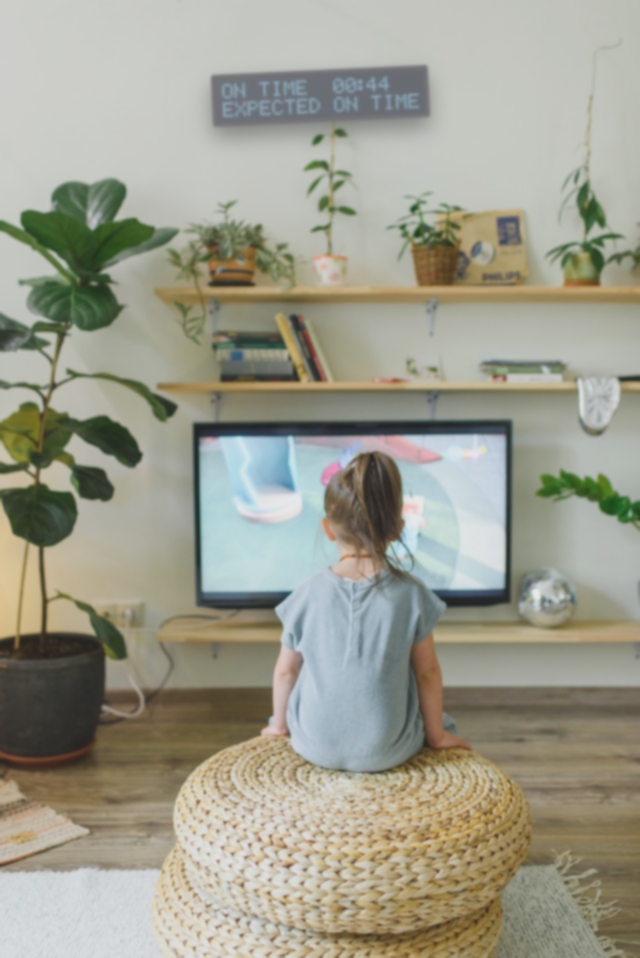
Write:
0,44
